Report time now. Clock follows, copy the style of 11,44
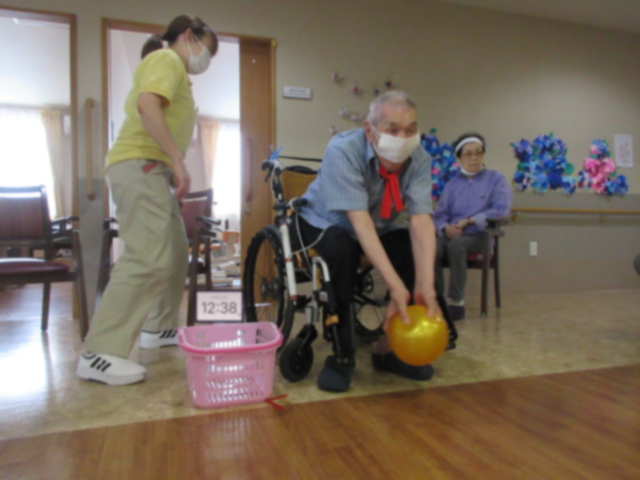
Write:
12,38
